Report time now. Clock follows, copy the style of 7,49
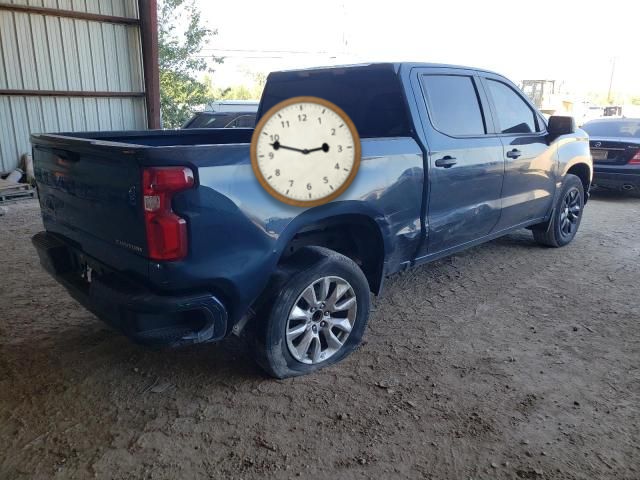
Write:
2,48
